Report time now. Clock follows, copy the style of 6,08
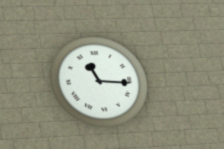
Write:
11,16
